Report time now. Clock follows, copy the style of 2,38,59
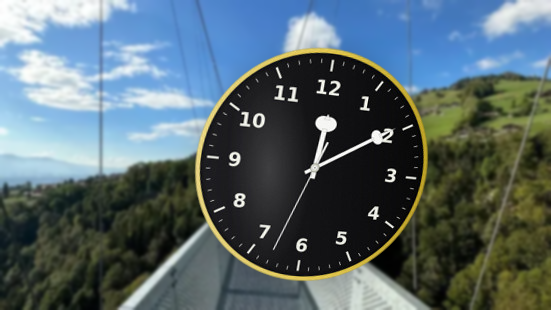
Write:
12,09,33
